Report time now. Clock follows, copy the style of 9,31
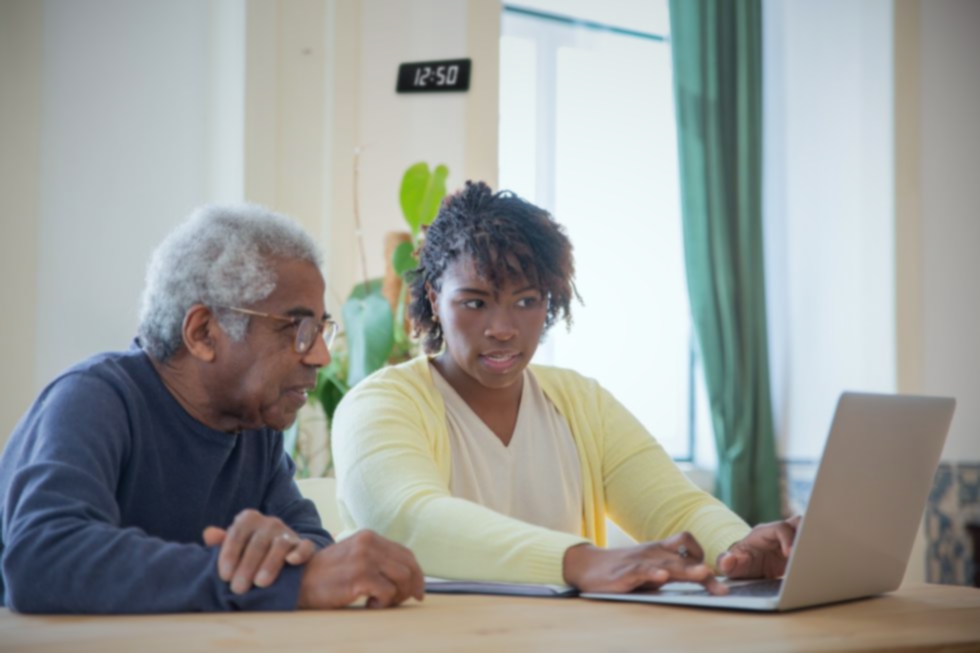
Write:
12,50
